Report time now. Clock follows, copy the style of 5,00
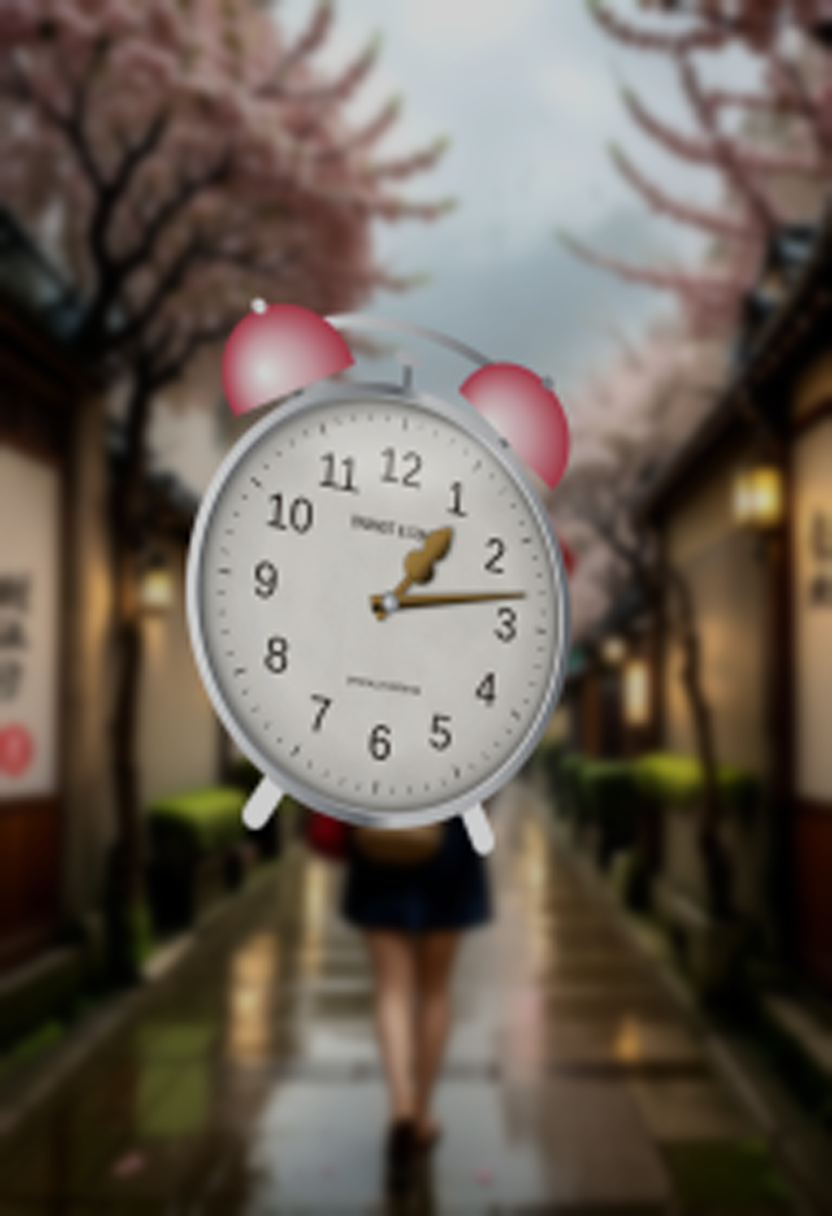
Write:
1,13
